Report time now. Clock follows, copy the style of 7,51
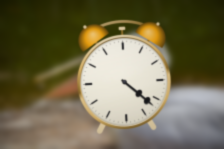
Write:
4,22
